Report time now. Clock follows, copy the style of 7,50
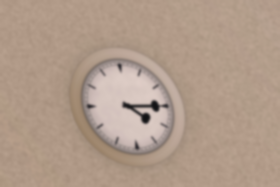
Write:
4,15
